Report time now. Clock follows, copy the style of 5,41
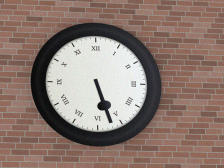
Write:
5,27
